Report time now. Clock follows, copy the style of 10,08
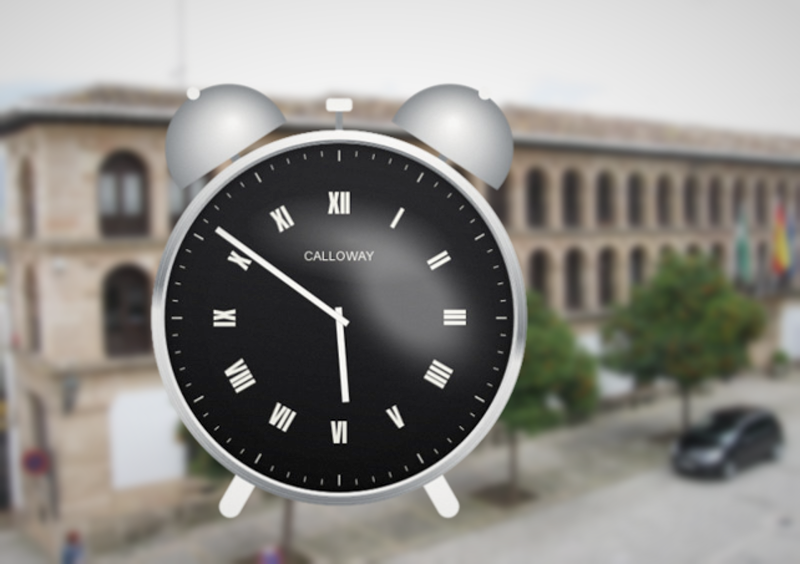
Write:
5,51
